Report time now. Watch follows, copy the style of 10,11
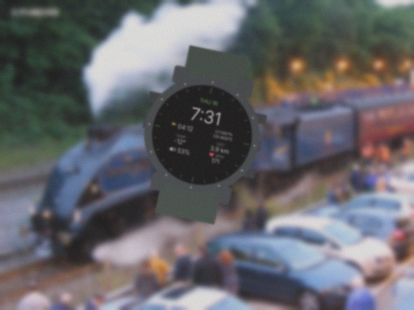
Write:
7,31
